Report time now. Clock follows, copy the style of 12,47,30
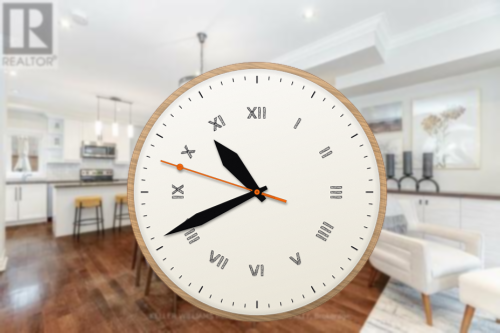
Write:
10,40,48
